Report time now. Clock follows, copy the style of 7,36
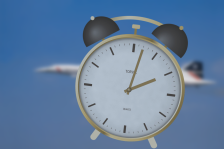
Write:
2,02
